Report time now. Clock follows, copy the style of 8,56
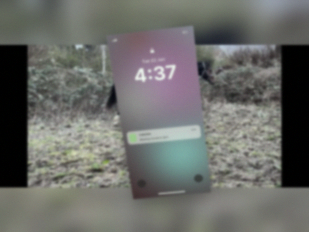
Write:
4,37
